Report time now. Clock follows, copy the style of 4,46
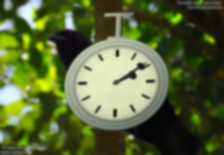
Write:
2,09
